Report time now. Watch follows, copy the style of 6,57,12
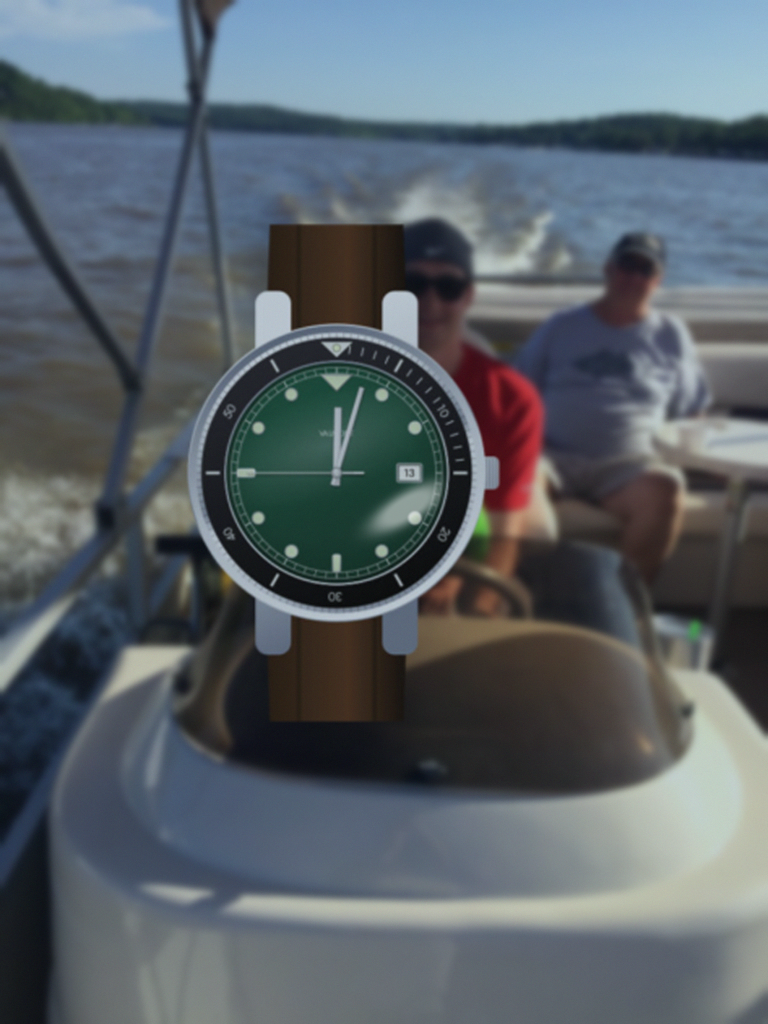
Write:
12,02,45
